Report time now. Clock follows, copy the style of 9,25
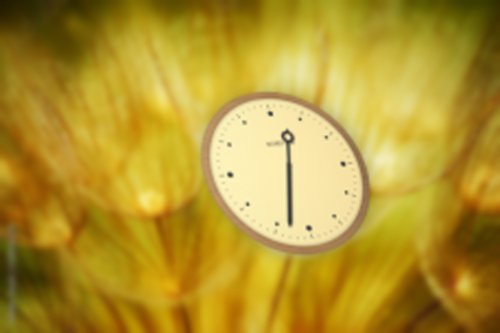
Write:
12,33
